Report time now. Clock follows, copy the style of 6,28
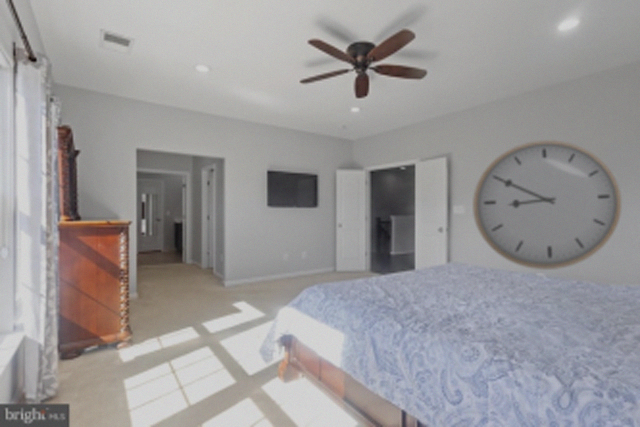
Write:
8,50
